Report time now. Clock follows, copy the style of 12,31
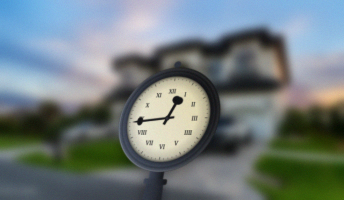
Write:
12,44
